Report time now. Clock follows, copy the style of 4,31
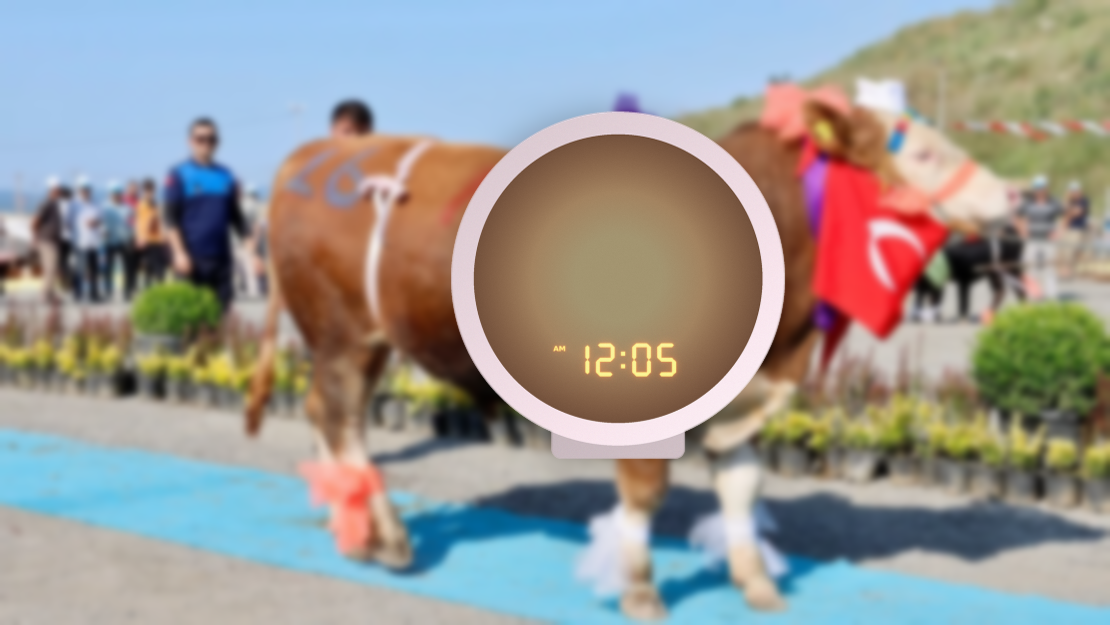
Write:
12,05
